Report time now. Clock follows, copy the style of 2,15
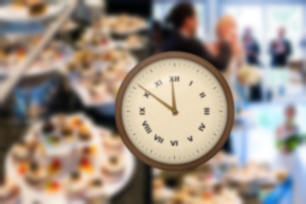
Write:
11,51
